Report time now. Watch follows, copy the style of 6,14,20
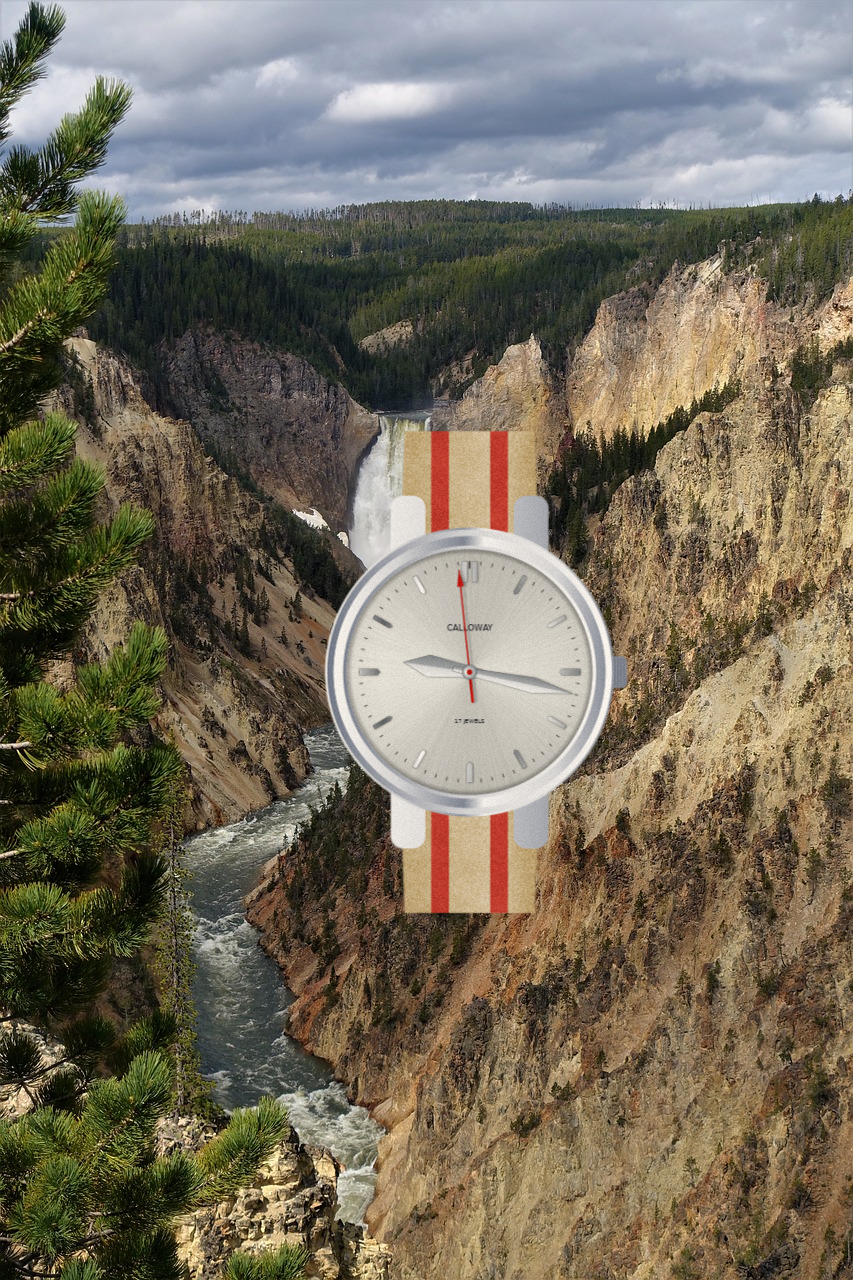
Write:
9,16,59
